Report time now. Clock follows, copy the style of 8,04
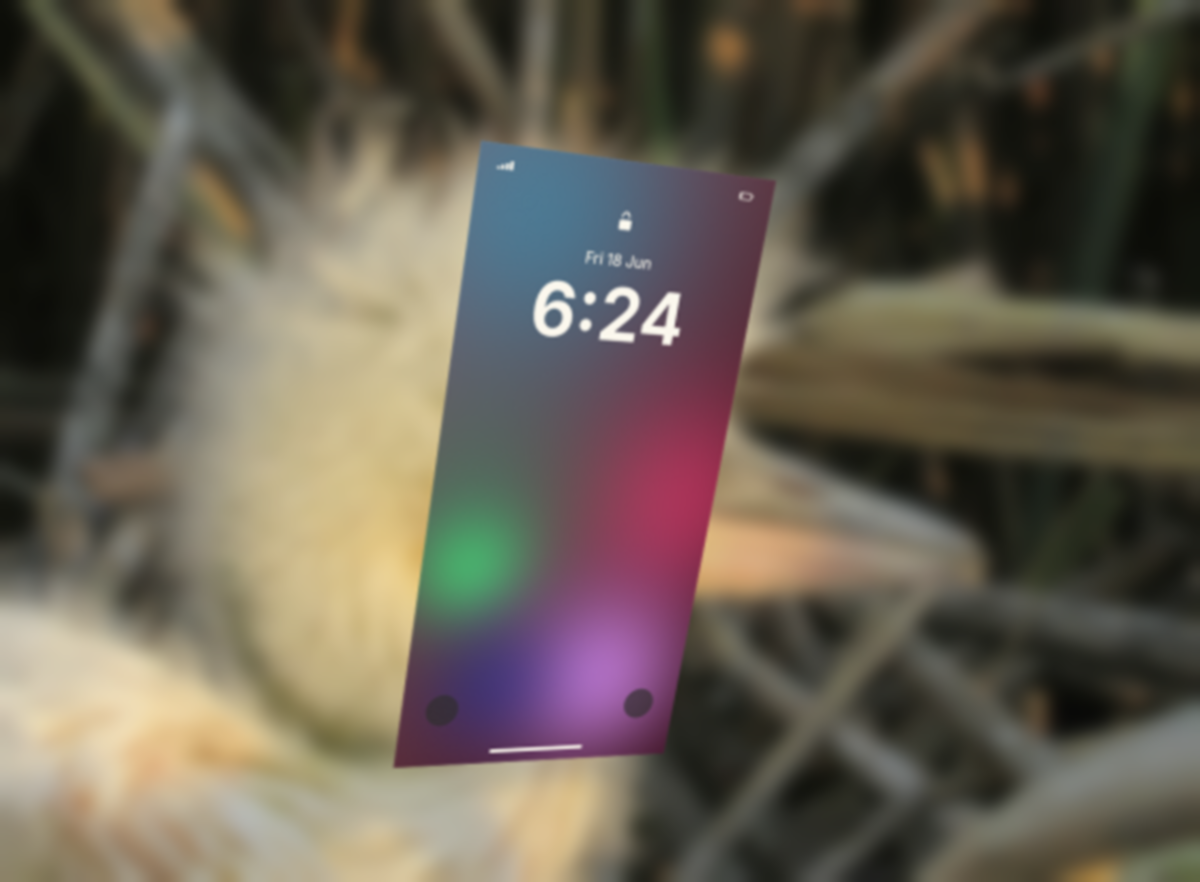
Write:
6,24
